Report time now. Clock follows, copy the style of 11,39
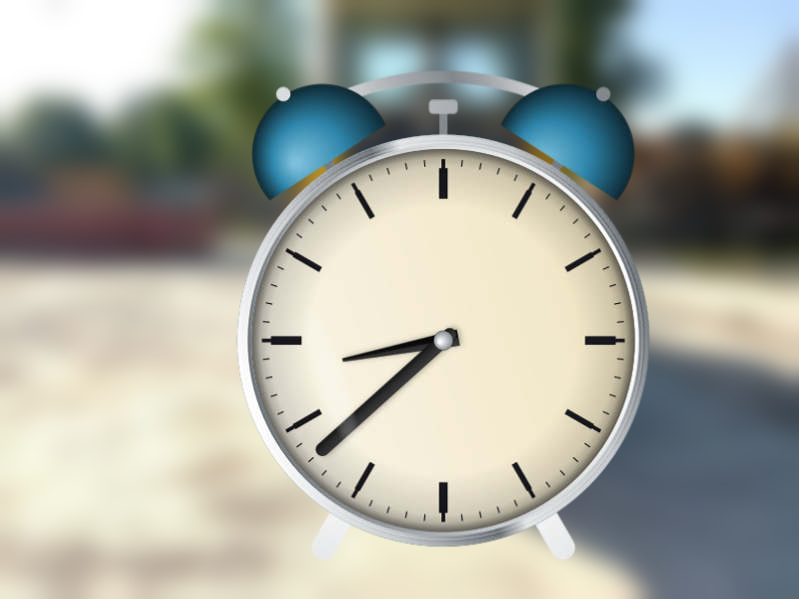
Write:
8,38
